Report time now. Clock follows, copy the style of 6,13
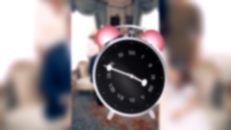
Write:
3,48
